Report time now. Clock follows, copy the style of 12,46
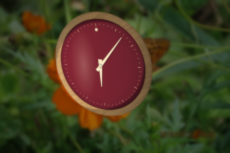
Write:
6,07
